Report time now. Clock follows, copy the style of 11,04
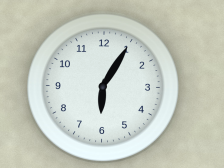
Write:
6,05
